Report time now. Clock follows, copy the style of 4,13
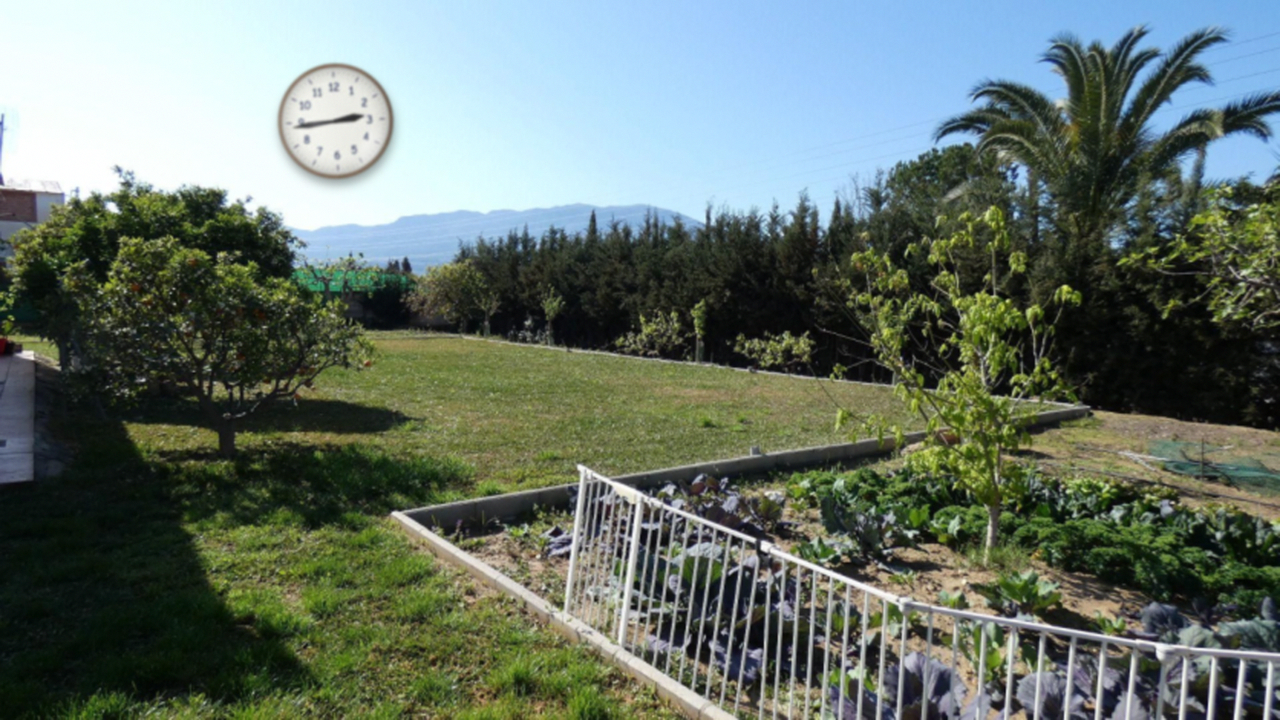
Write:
2,44
